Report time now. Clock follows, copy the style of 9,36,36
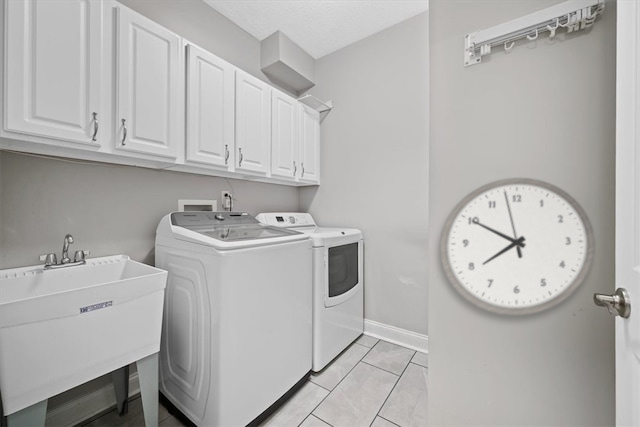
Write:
7,49,58
